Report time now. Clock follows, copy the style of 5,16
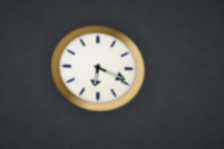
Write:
6,19
